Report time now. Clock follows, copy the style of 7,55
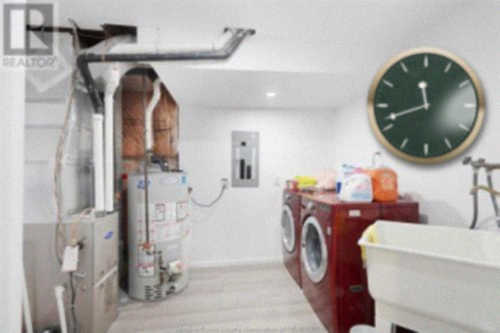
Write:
11,42
